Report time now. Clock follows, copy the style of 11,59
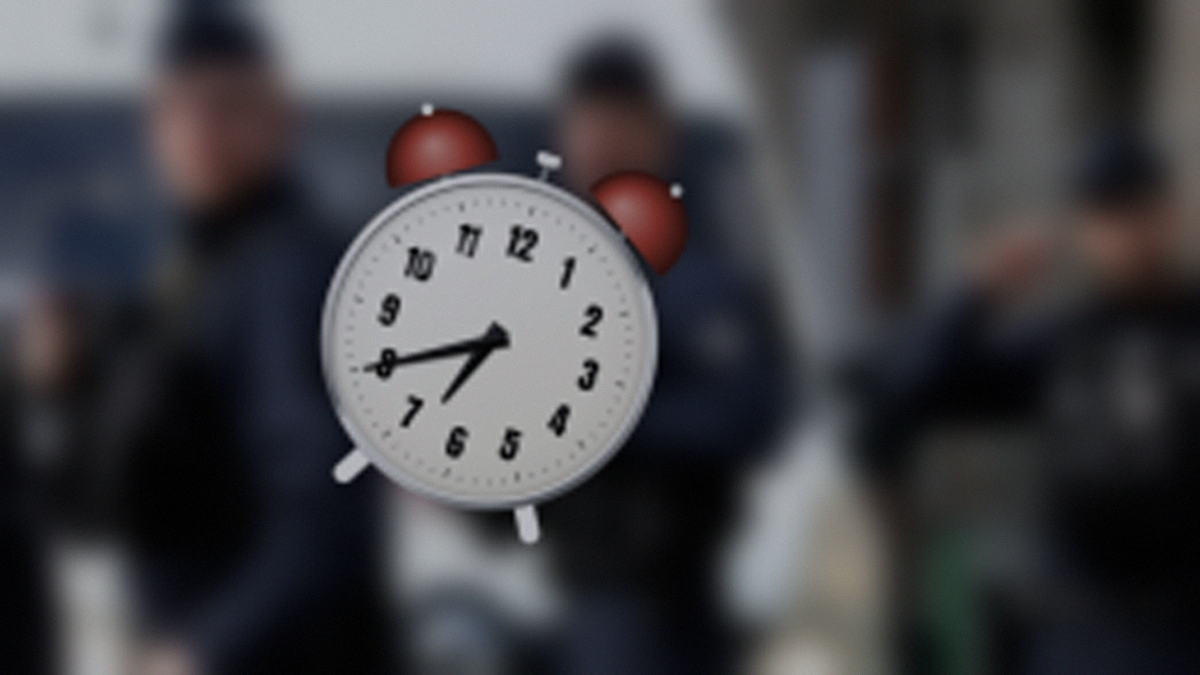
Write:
6,40
